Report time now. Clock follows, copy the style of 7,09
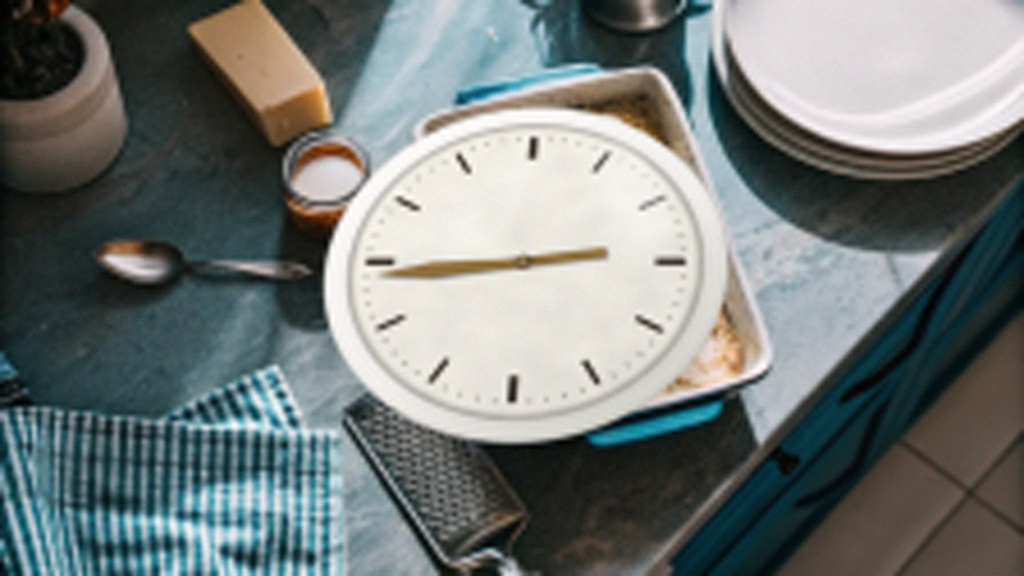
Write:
2,44
